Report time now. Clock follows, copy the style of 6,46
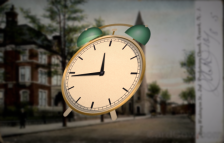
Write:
11,44
